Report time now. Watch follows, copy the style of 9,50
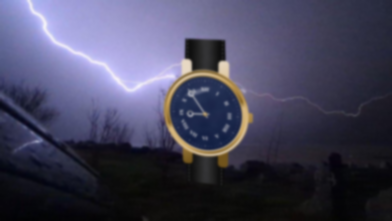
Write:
8,54
